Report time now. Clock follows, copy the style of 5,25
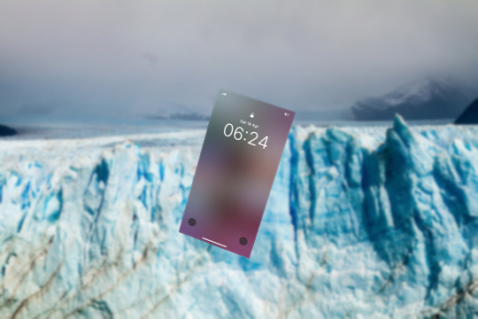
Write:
6,24
